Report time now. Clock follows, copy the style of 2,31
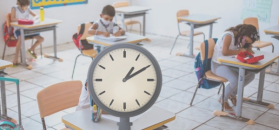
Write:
1,10
